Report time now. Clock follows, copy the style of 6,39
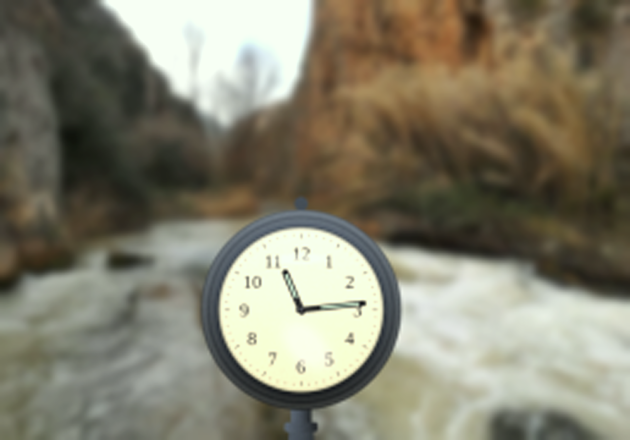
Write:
11,14
